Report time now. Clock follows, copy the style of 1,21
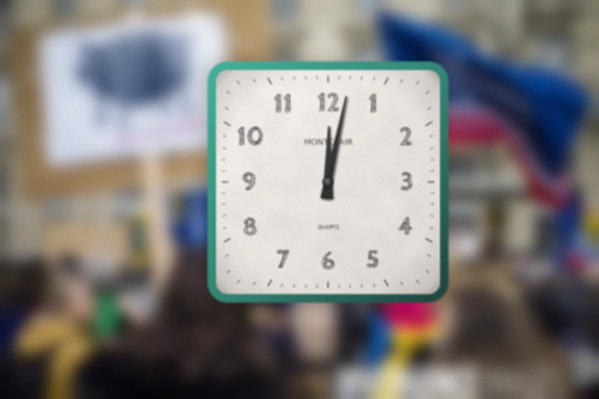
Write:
12,02
